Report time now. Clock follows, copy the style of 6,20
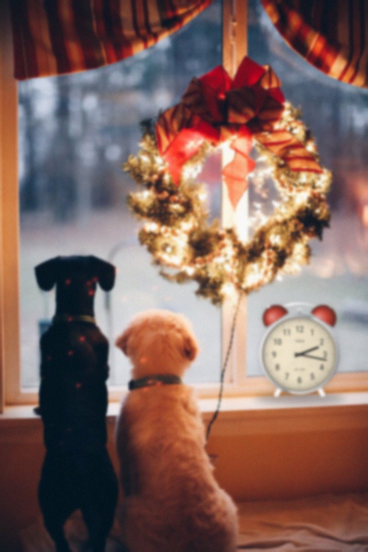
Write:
2,17
